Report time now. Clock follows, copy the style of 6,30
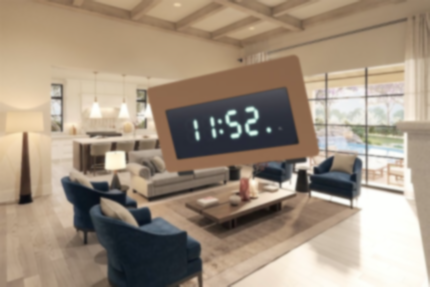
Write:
11,52
